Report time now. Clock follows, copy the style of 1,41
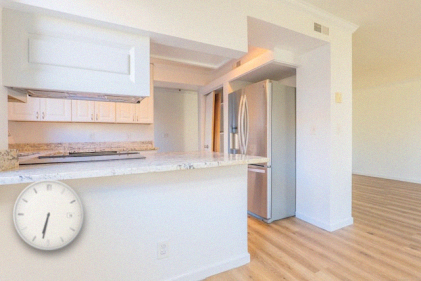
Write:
6,32
